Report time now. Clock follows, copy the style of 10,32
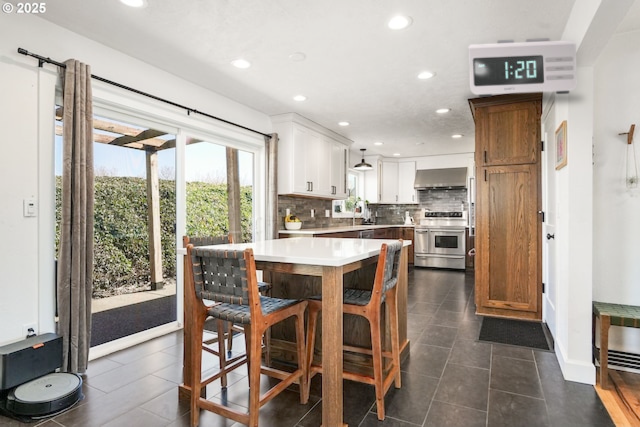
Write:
1,20
